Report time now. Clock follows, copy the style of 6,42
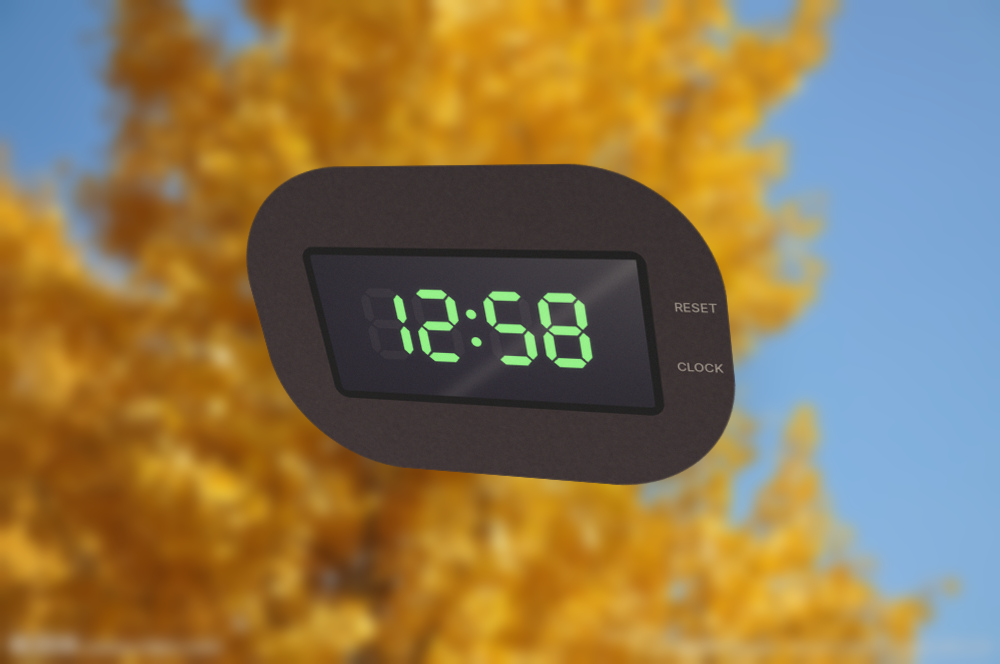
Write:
12,58
